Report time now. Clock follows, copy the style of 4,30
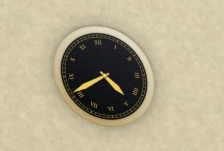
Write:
4,41
